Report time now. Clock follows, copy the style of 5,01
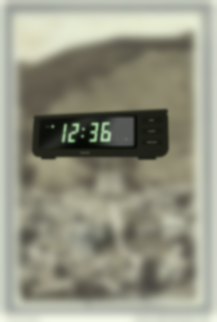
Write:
12,36
